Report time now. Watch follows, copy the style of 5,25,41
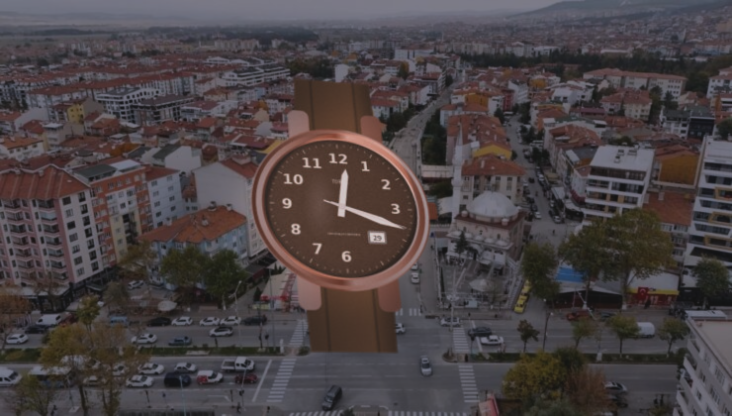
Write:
12,18,18
